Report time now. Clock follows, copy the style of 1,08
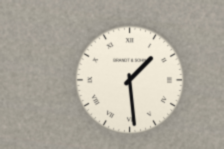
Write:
1,29
